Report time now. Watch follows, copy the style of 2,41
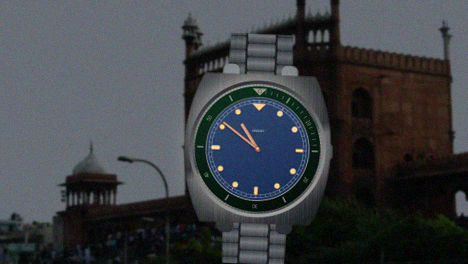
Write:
10,51
